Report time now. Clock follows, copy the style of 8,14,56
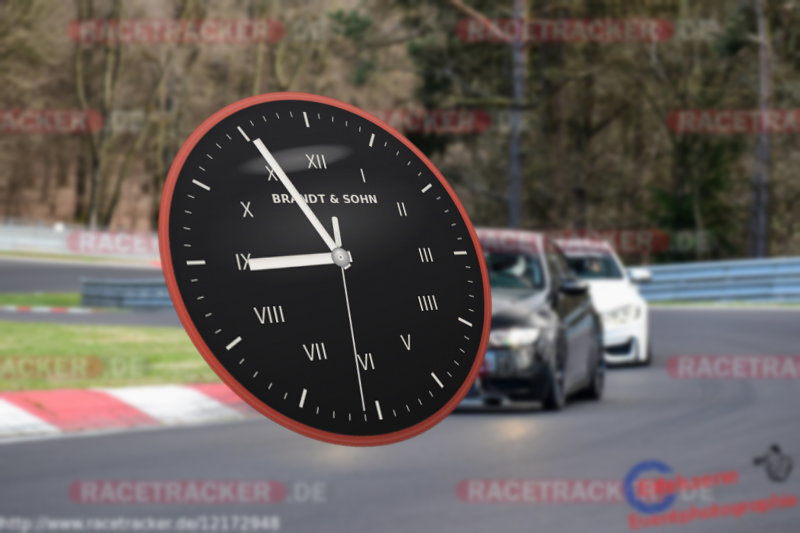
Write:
8,55,31
